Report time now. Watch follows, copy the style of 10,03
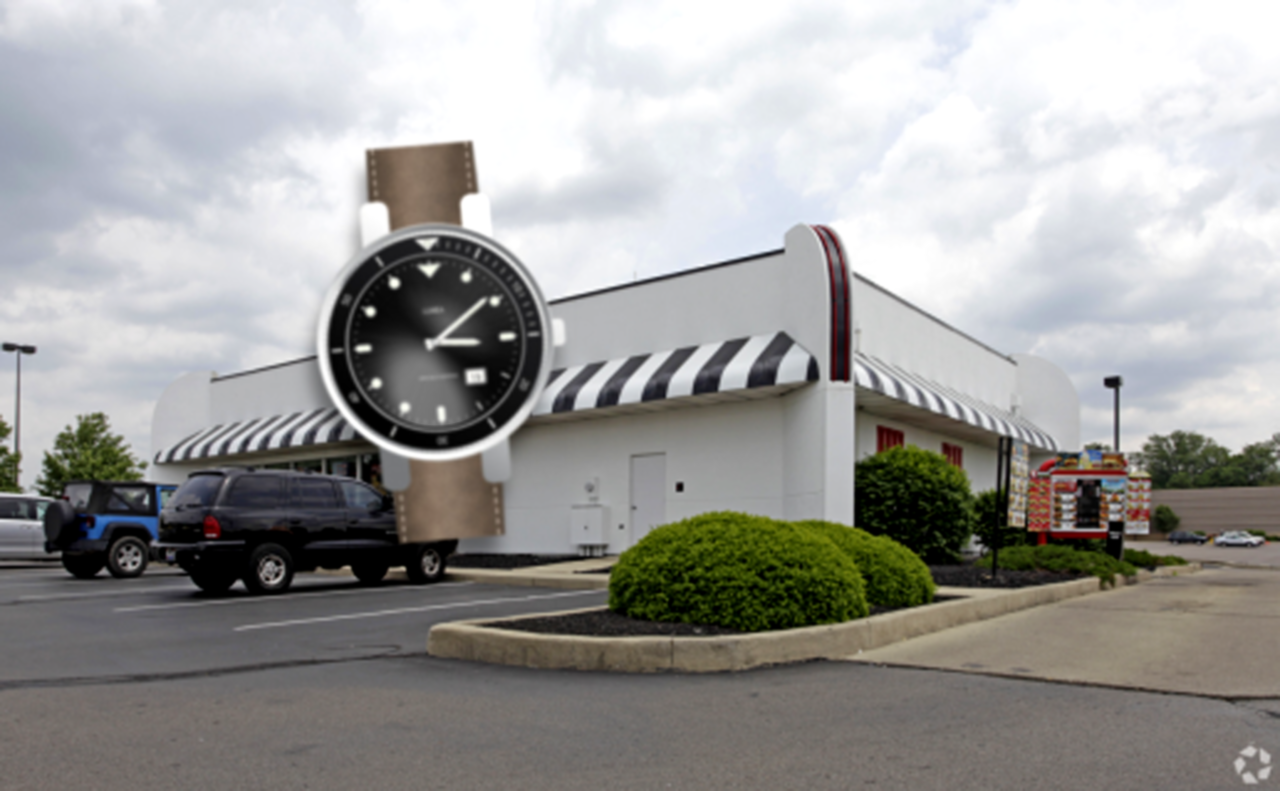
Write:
3,09
